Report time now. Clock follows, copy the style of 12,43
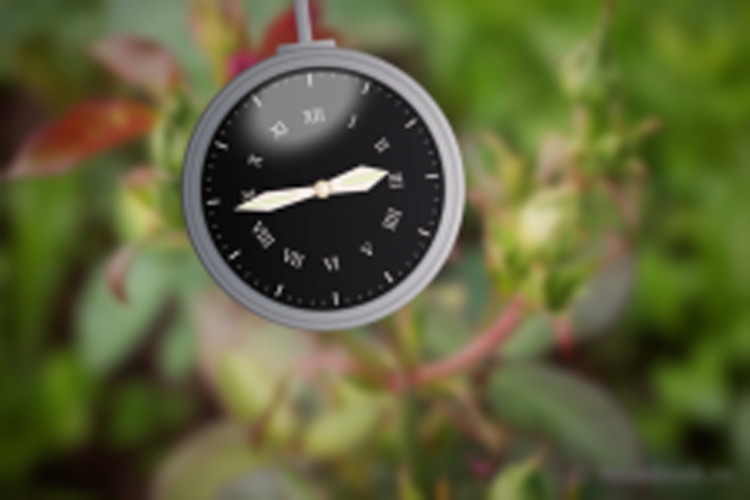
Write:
2,44
